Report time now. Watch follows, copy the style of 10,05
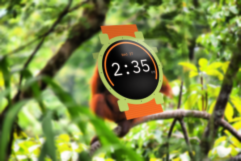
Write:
2,35
